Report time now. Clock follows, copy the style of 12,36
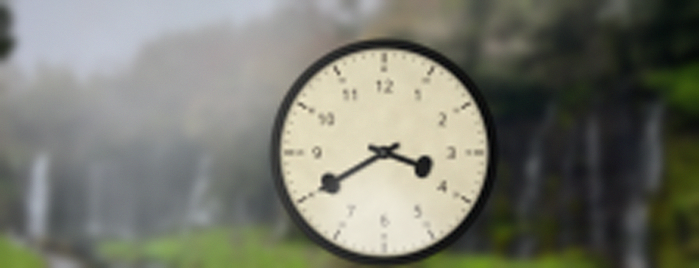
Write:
3,40
